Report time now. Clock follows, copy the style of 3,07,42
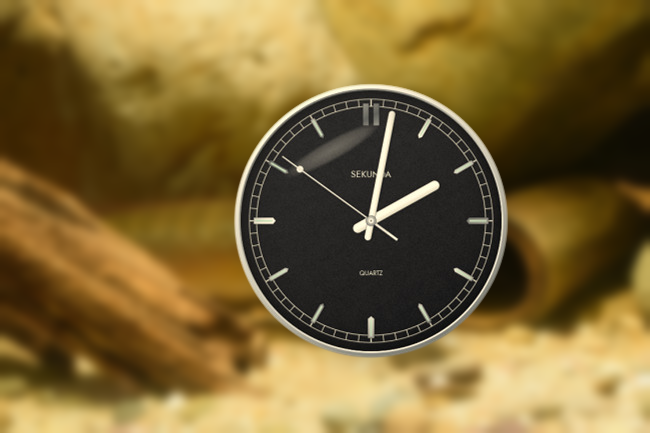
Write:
2,01,51
